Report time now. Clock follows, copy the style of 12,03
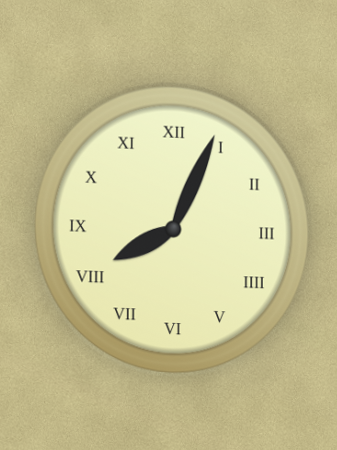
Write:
8,04
